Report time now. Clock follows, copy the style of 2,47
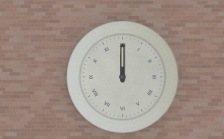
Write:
12,00
